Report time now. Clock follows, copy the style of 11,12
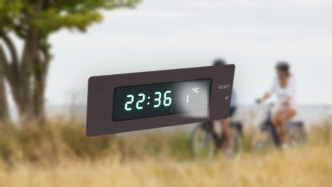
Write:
22,36
